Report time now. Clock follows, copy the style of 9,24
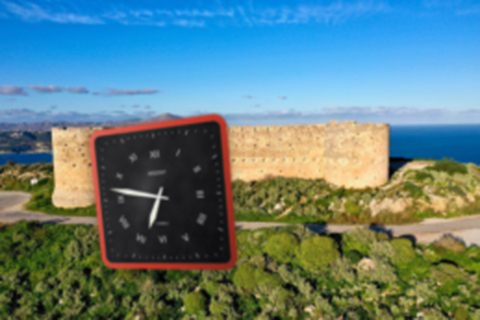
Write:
6,47
